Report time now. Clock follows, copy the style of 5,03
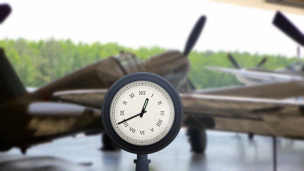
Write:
12,41
